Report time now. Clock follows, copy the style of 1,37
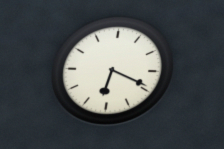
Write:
6,19
